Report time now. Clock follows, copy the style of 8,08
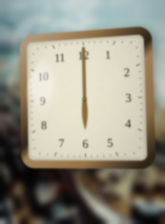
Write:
6,00
